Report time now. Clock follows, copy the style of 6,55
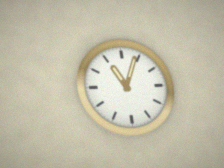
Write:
11,04
